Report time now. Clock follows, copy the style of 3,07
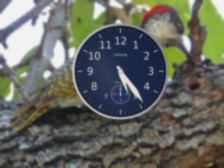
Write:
5,24
